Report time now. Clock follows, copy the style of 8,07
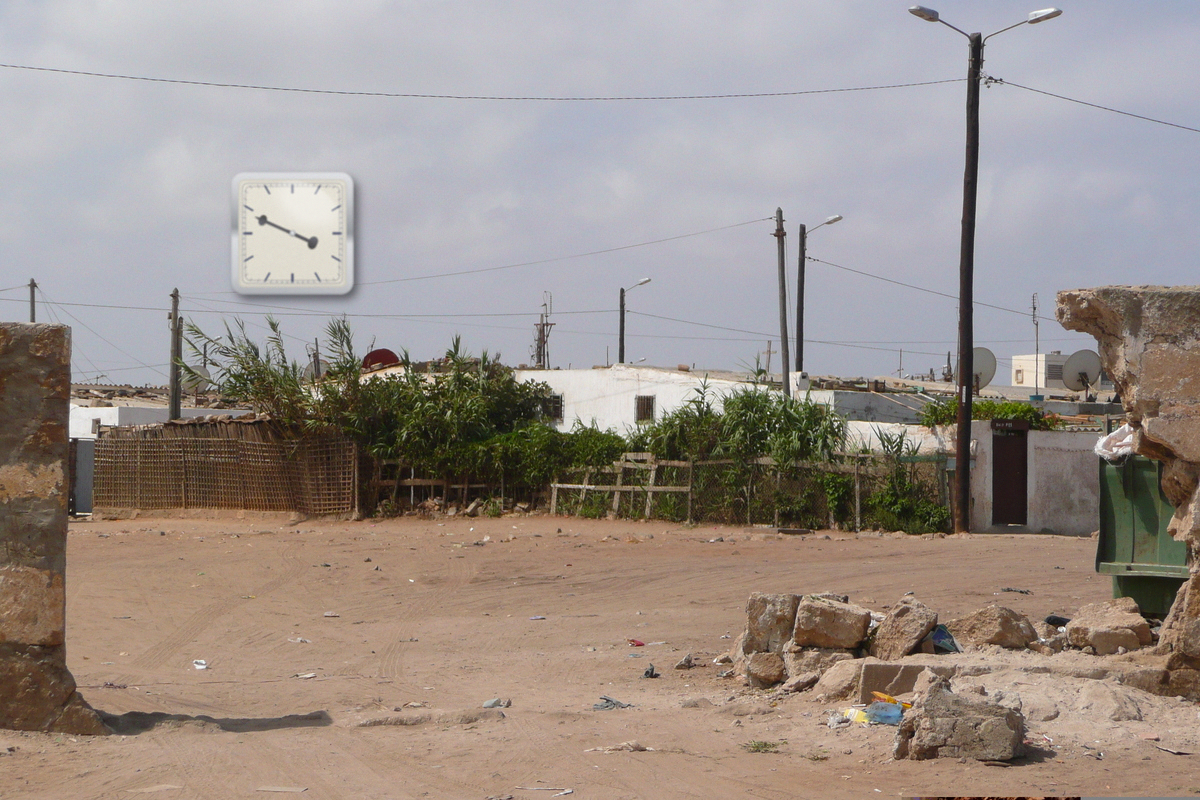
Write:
3,49
